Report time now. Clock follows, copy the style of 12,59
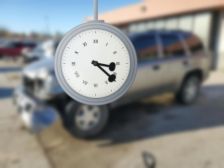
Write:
3,22
